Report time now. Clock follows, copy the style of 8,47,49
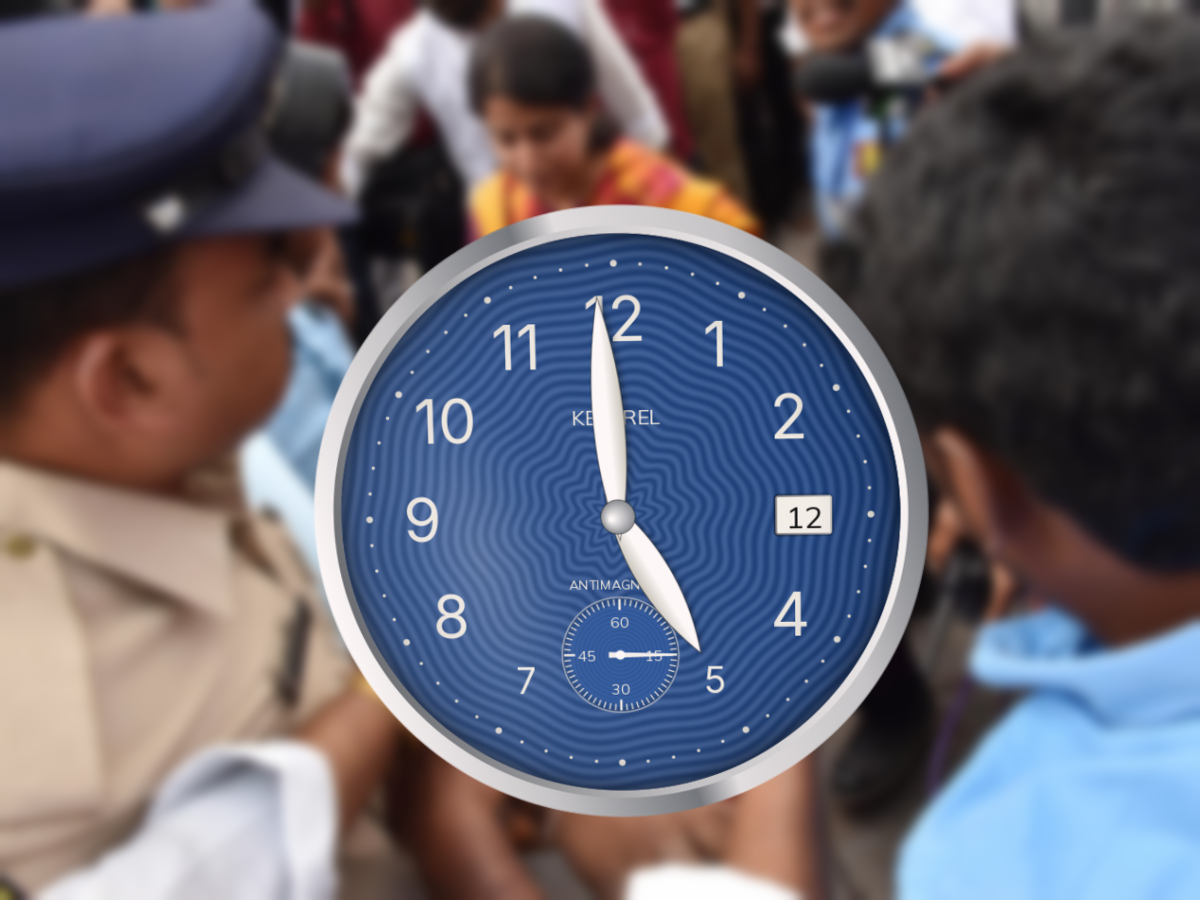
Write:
4,59,15
